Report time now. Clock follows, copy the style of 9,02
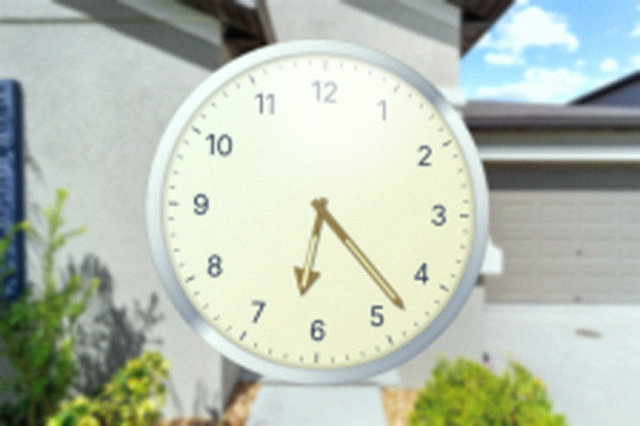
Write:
6,23
